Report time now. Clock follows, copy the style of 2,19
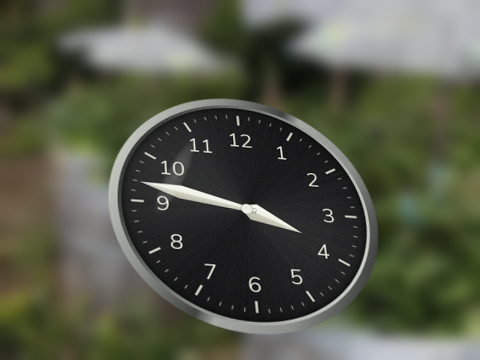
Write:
3,47
